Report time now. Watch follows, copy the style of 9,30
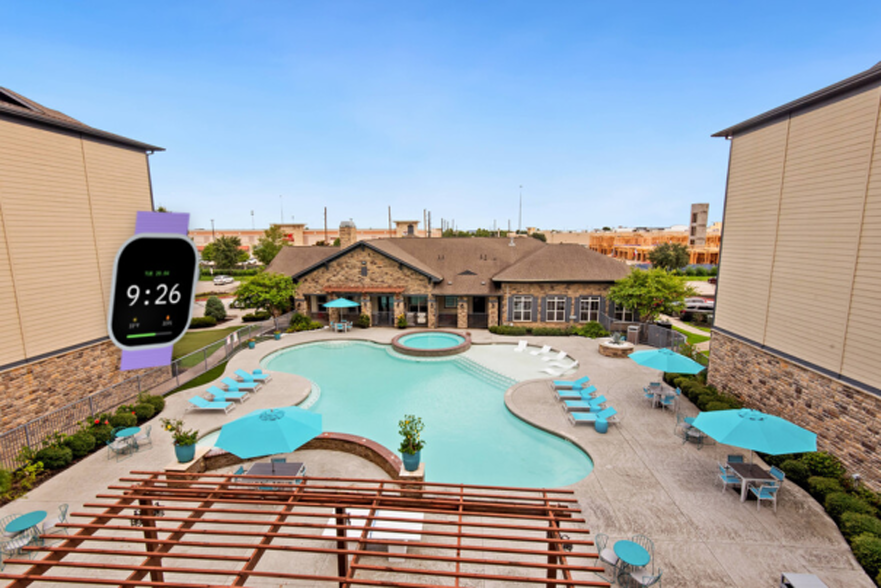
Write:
9,26
